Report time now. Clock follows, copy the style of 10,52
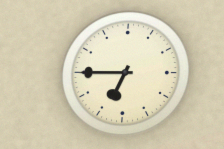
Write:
6,45
